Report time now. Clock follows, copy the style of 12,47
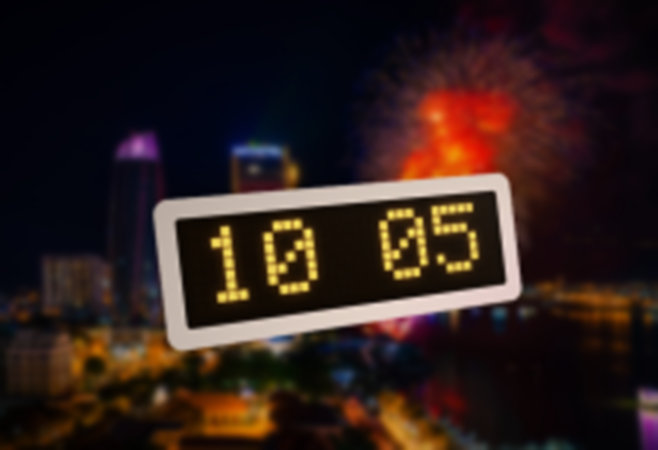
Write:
10,05
